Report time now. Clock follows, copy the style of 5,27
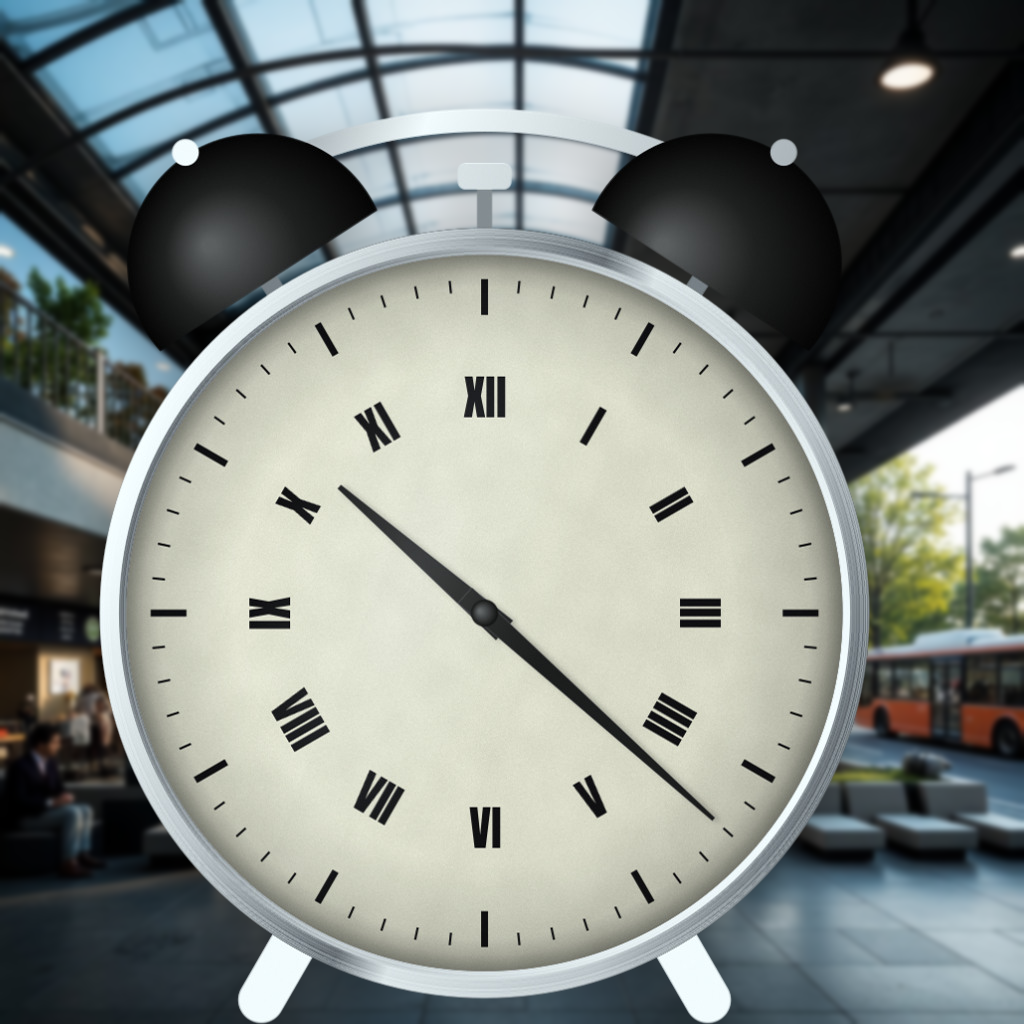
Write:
10,22
